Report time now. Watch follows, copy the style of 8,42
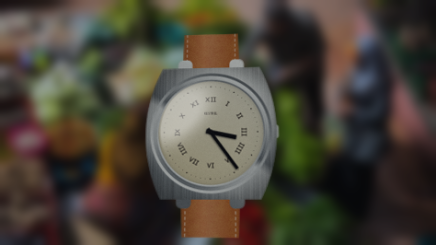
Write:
3,24
